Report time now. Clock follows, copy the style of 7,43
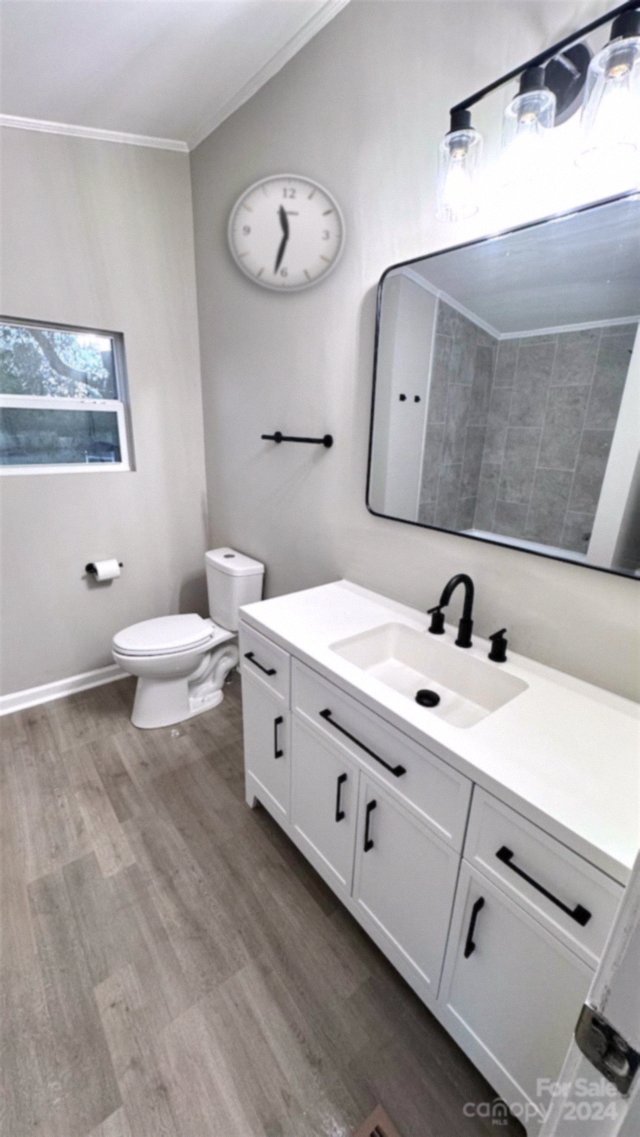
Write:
11,32
